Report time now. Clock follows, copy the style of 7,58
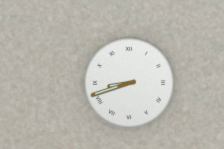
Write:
8,42
